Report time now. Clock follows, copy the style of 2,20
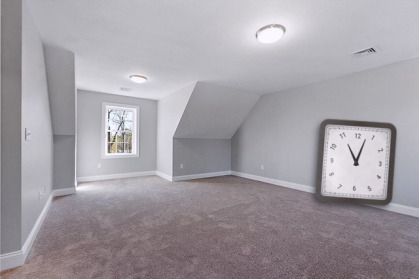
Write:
11,03
